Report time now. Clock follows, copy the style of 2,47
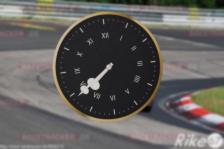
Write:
7,39
